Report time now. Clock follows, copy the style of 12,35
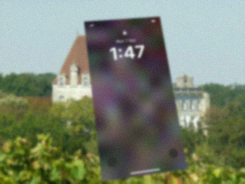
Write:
1,47
